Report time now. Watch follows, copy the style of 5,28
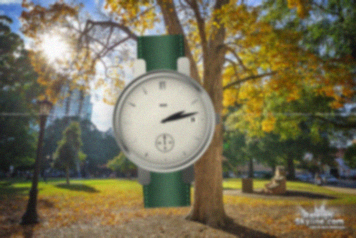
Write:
2,13
